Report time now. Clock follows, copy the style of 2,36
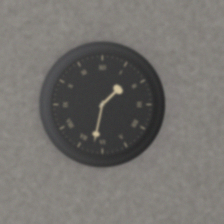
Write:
1,32
